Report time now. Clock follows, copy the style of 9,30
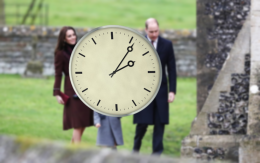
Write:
2,06
